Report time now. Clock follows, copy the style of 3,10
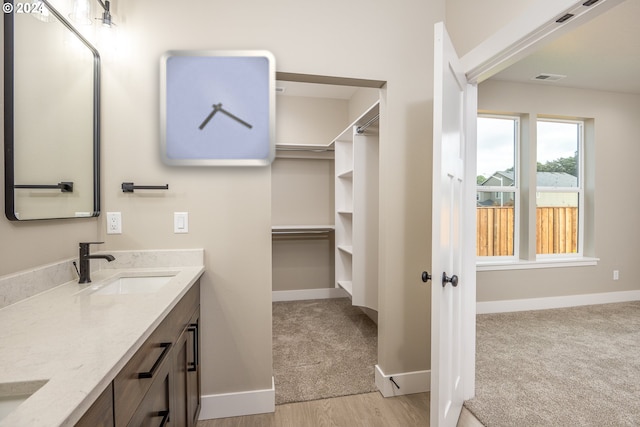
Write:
7,20
